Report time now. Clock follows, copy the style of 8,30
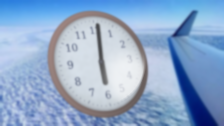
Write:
6,01
